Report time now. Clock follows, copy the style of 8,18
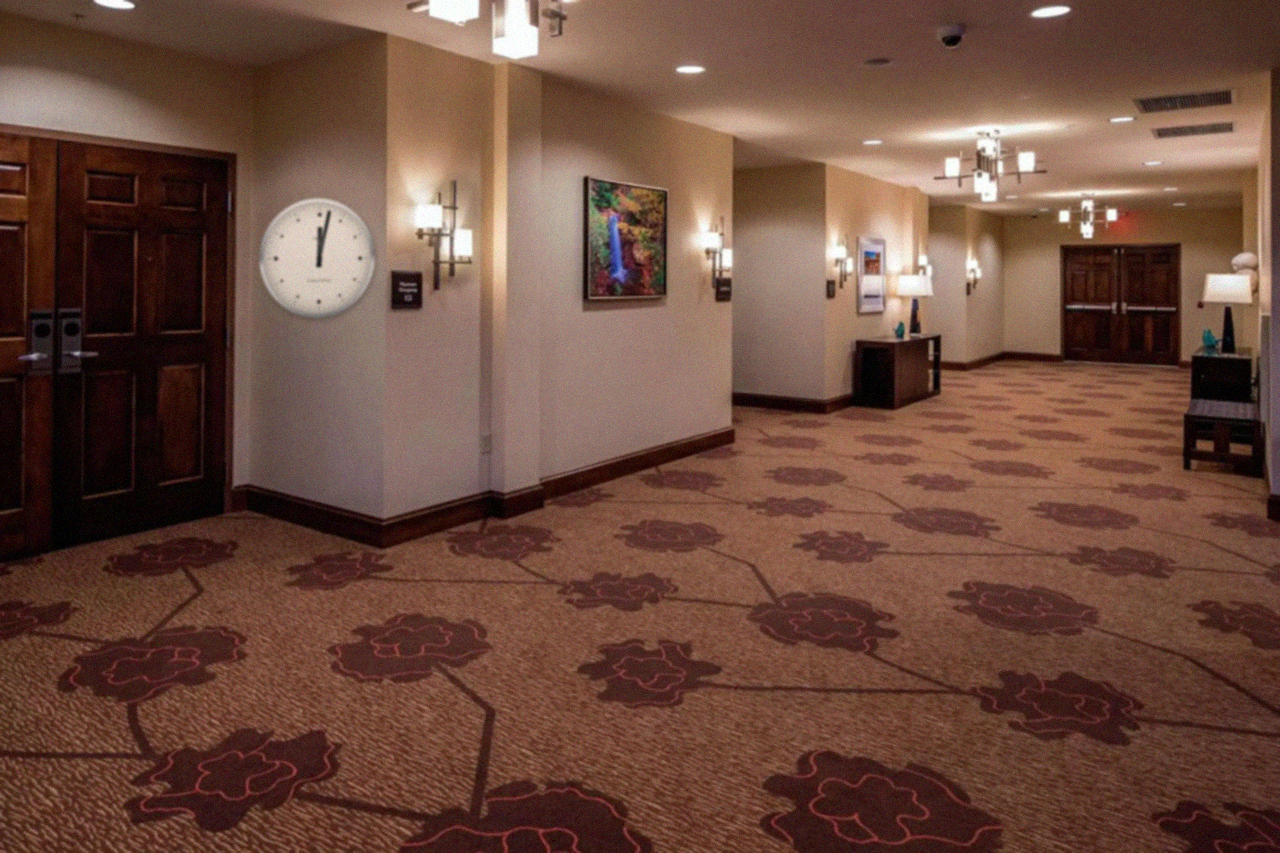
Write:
12,02
